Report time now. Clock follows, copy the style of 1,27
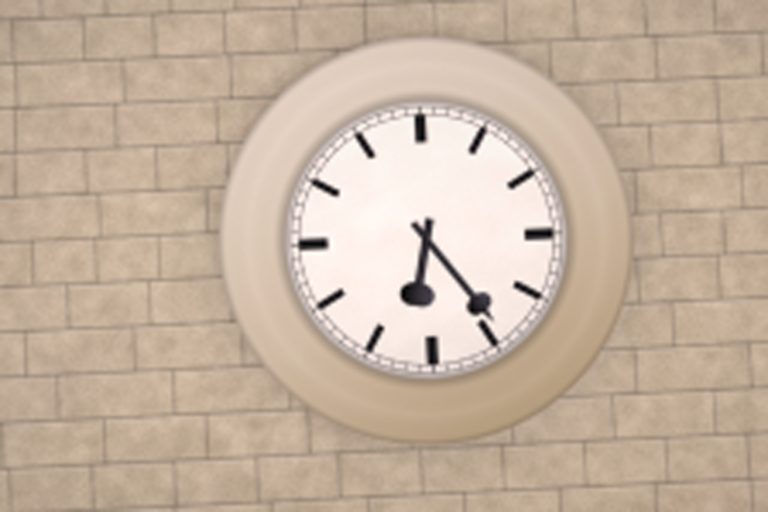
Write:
6,24
